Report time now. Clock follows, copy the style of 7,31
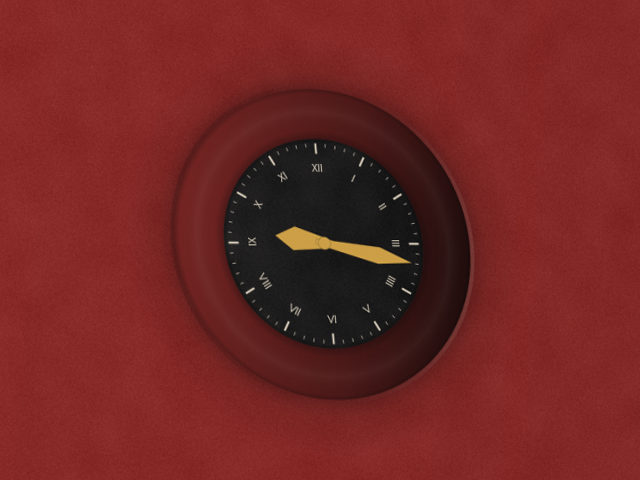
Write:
9,17
